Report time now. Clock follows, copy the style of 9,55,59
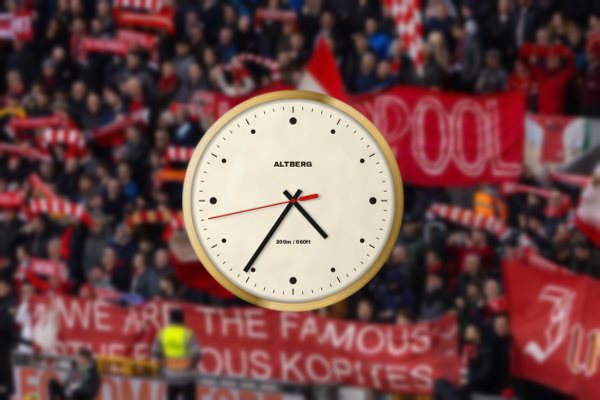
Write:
4,35,43
